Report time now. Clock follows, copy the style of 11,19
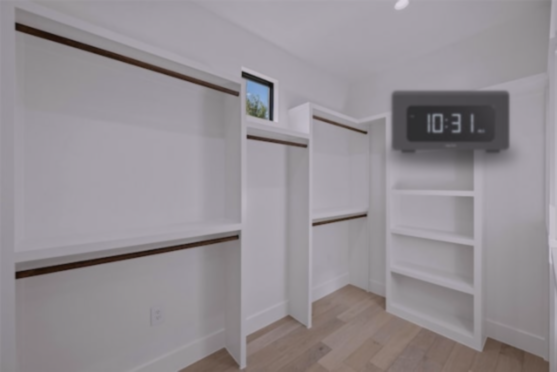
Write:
10,31
